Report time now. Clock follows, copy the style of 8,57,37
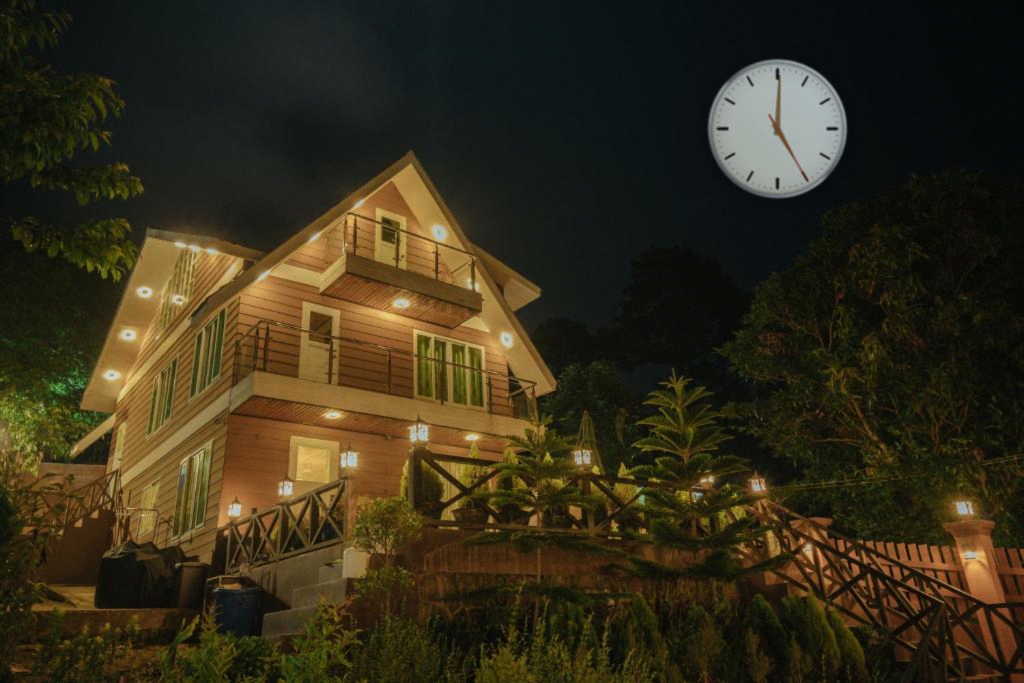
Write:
5,00,25
